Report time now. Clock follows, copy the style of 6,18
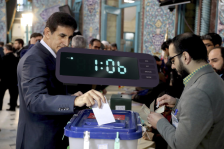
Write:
1,06
